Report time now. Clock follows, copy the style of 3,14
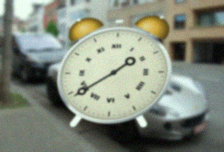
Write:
1,39
